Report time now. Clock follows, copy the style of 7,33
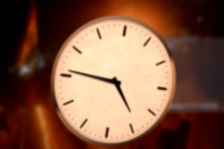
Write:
4,46
